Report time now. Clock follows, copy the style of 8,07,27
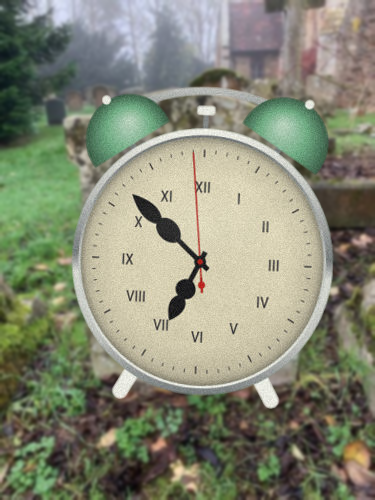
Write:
6,51,59
